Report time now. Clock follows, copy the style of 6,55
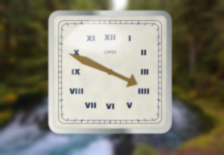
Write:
3,49
